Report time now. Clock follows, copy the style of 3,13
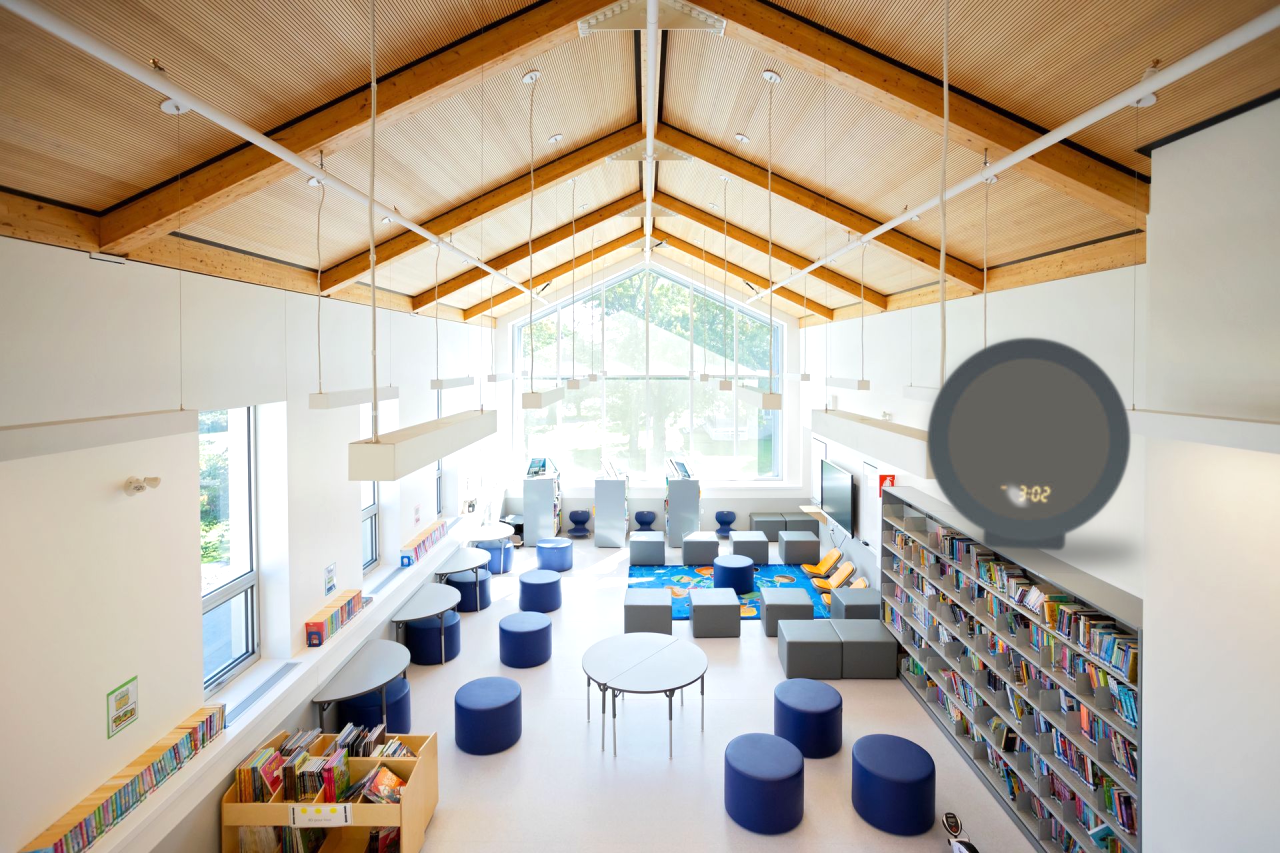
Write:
3,02
